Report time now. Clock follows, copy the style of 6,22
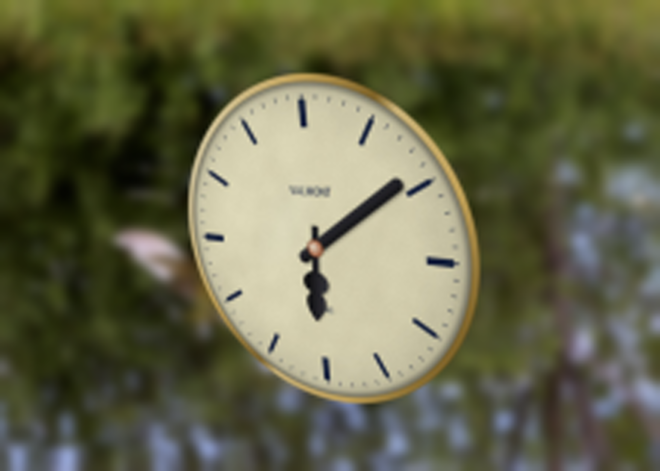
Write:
6,09
